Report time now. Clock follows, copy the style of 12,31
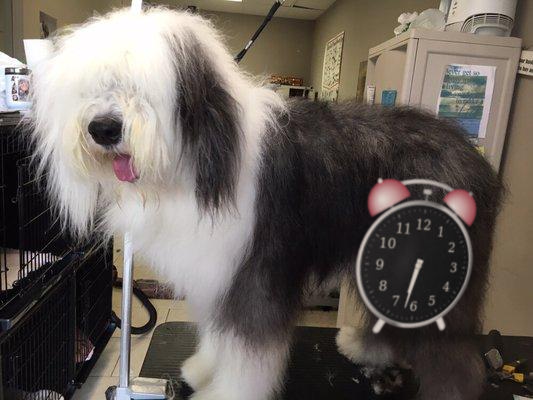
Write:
6,32
